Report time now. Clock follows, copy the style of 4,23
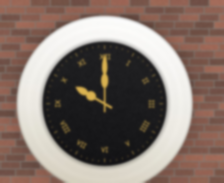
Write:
10,00
